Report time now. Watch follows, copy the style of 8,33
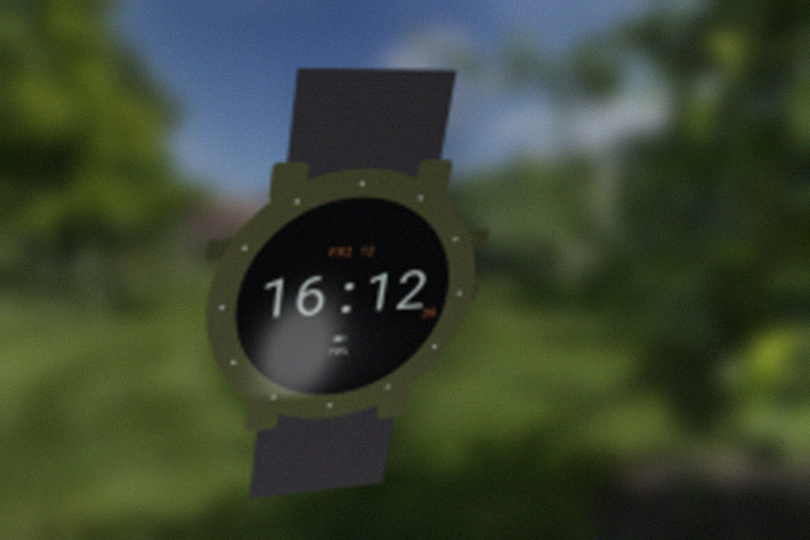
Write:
16,12
